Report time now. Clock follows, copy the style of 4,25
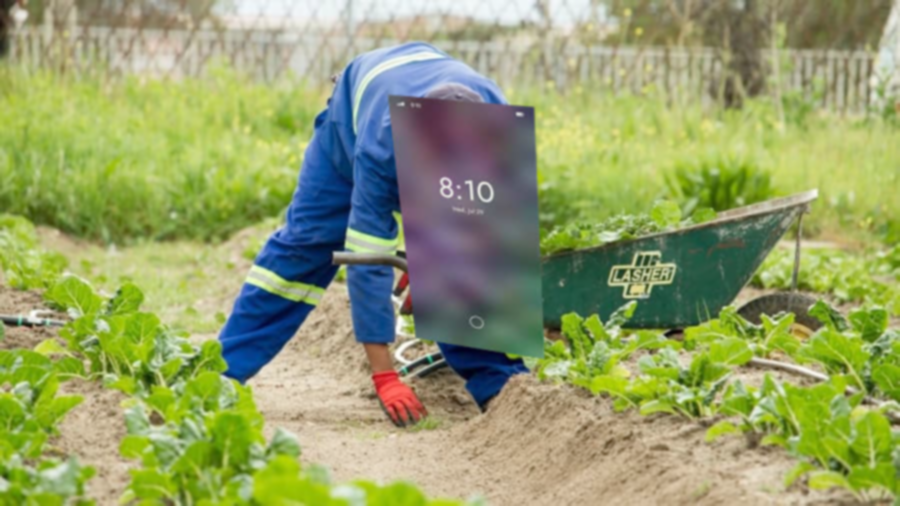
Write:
8,10
